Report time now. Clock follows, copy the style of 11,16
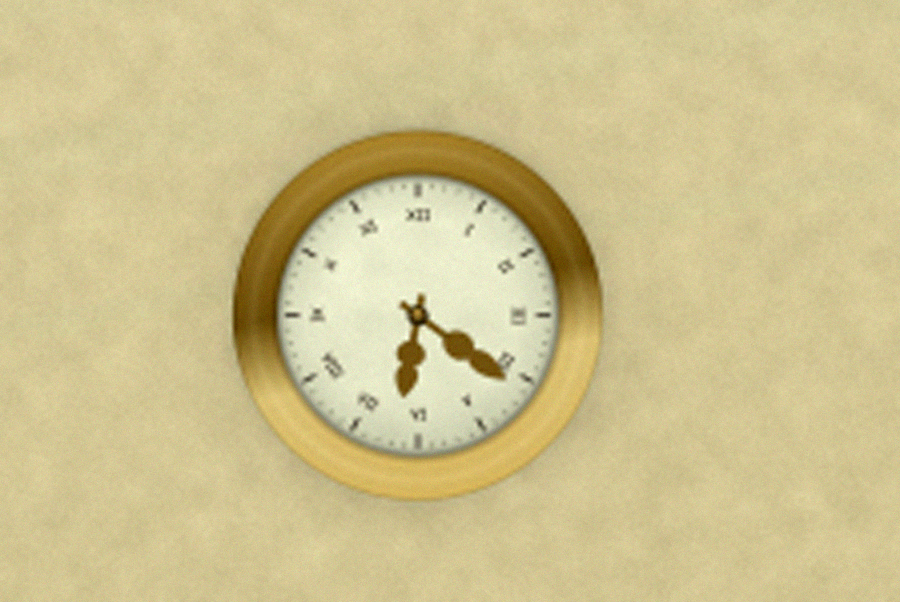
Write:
6,21
